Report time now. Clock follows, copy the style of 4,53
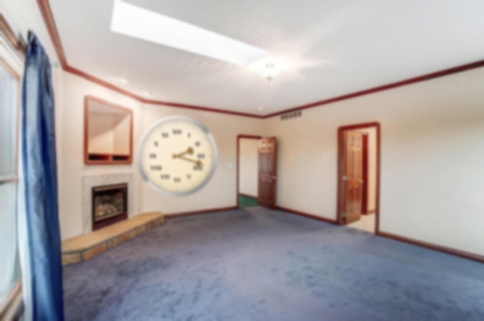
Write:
2,18
